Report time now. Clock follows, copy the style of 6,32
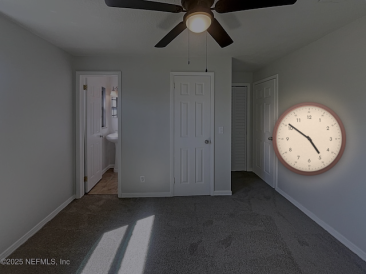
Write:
4,51
